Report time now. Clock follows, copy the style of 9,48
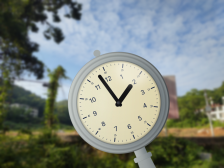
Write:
1,58
